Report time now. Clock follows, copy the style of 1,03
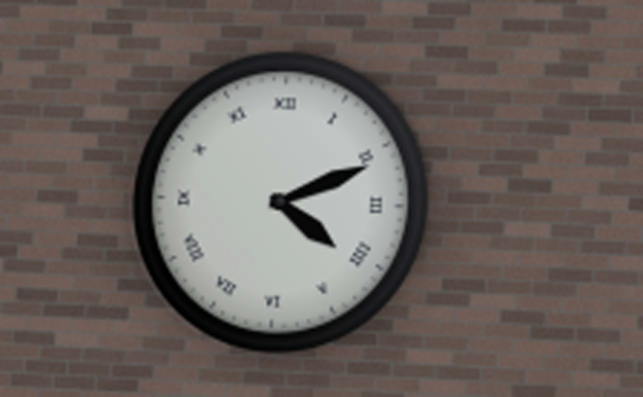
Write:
4,11
